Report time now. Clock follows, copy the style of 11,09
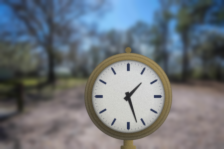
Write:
1,27
